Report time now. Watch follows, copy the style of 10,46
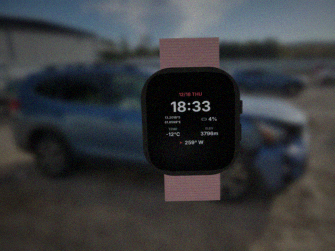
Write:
18,33
